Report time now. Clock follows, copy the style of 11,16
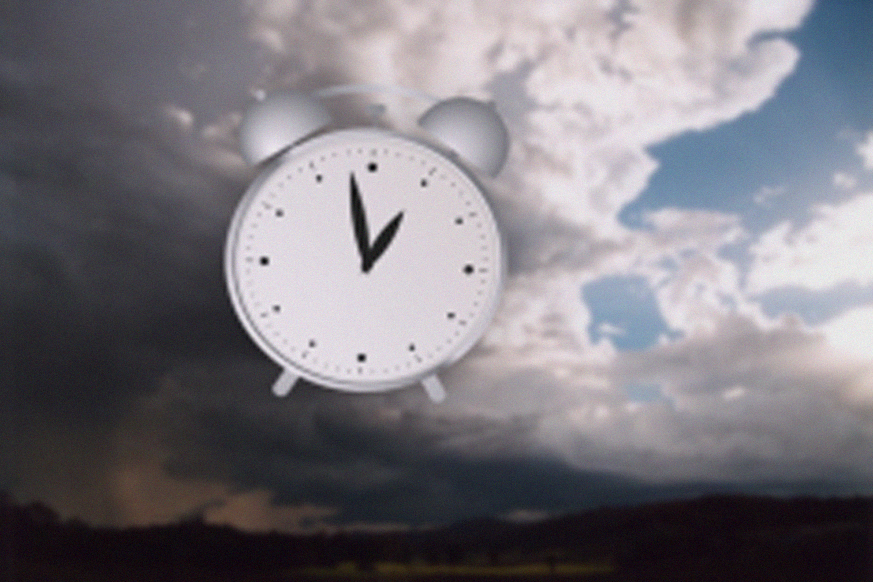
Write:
12,58
